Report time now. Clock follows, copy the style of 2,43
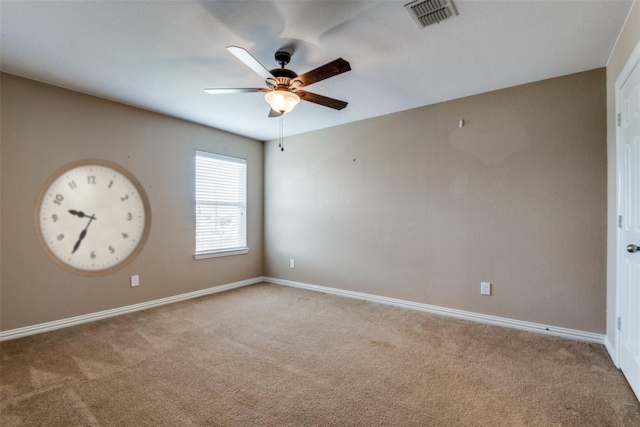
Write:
9,35
